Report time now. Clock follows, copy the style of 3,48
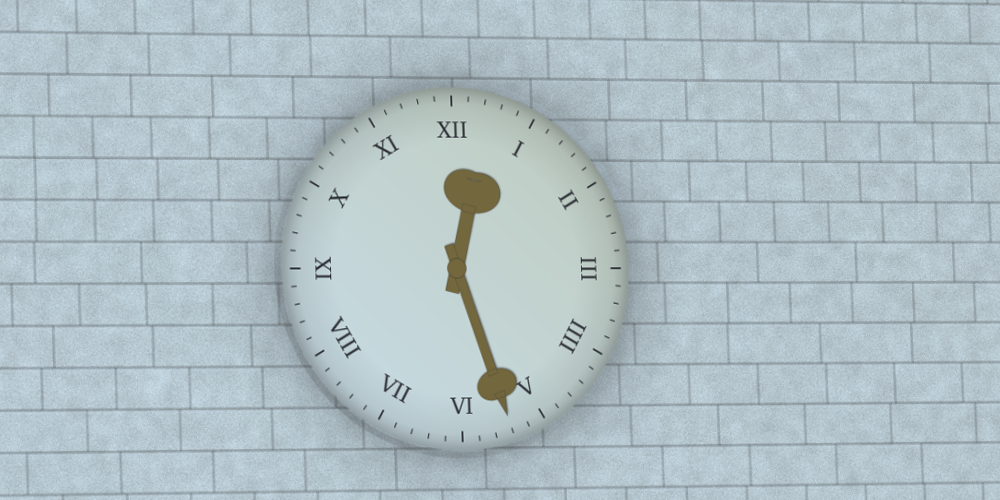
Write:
12,27
